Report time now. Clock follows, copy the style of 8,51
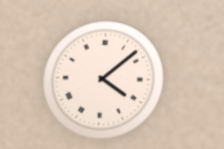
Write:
4,08
